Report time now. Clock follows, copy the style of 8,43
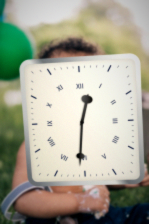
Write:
12,31
